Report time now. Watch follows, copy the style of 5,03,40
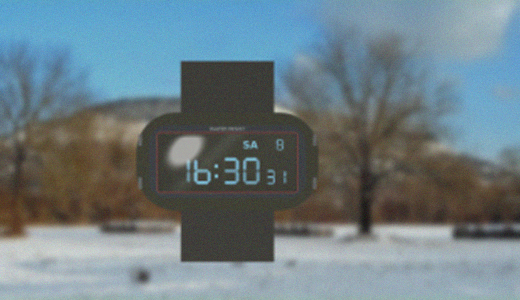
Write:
16,30,31
